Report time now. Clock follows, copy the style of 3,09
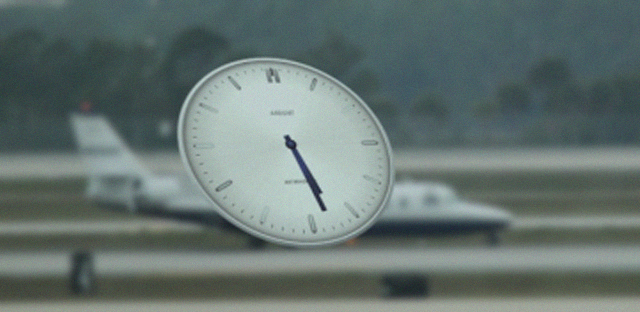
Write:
5,28
